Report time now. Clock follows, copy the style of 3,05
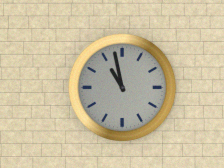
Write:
10,58
